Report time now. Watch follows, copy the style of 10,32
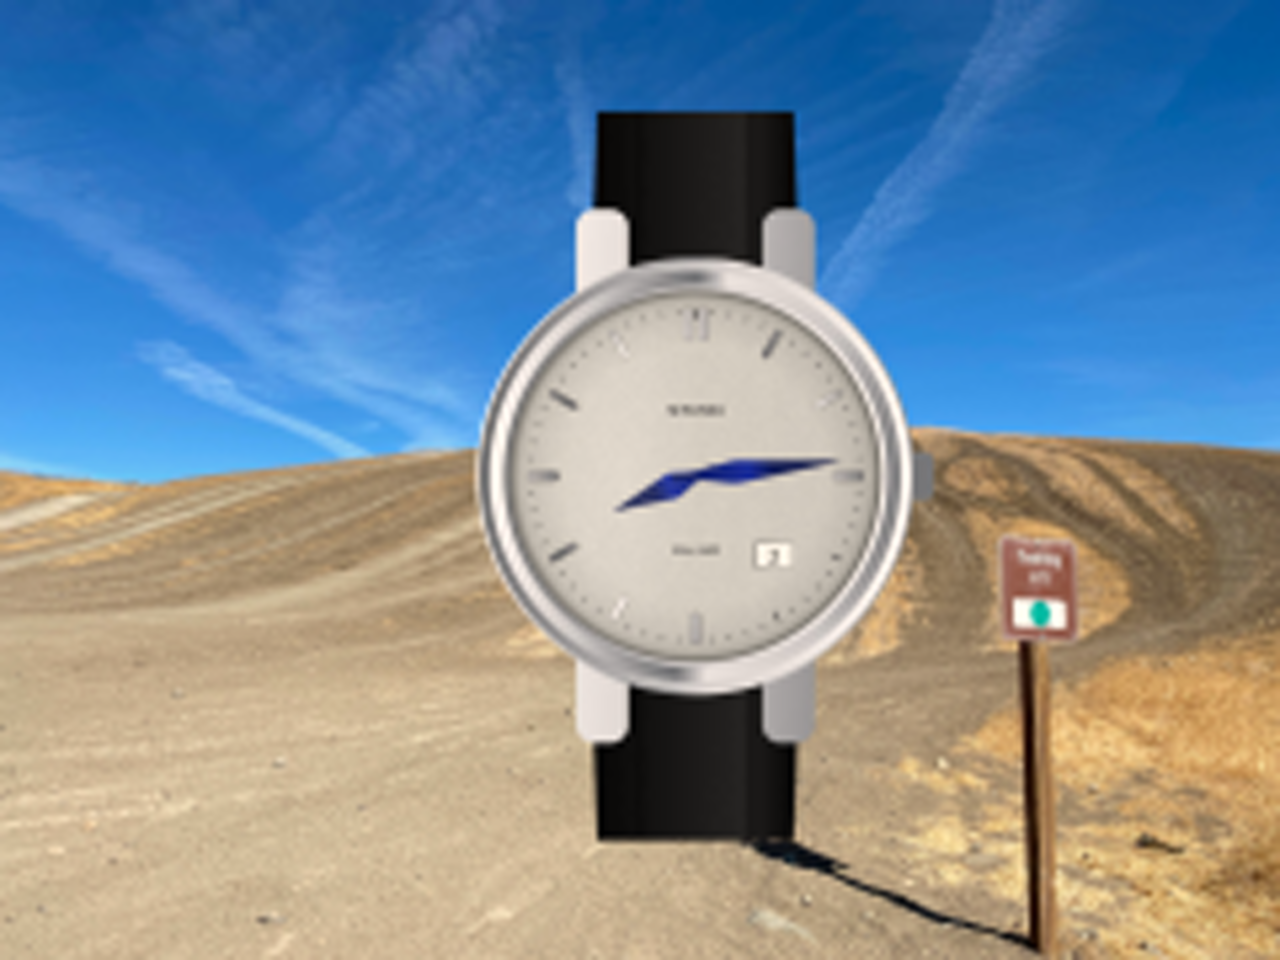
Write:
8,14
